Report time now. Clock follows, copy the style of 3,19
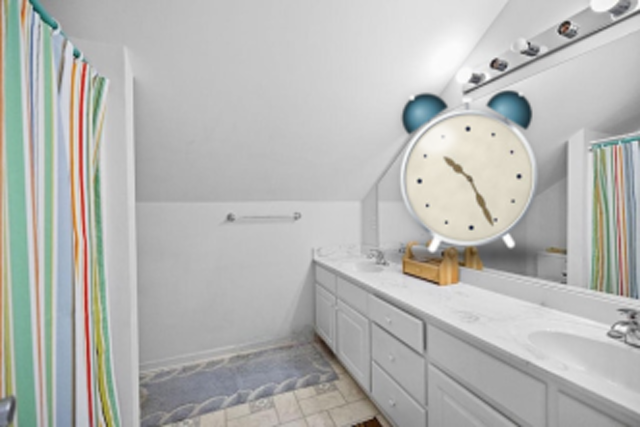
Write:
10,26
